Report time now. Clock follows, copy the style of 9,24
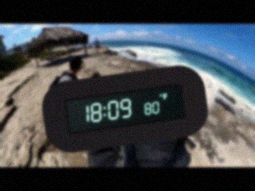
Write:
18,09
